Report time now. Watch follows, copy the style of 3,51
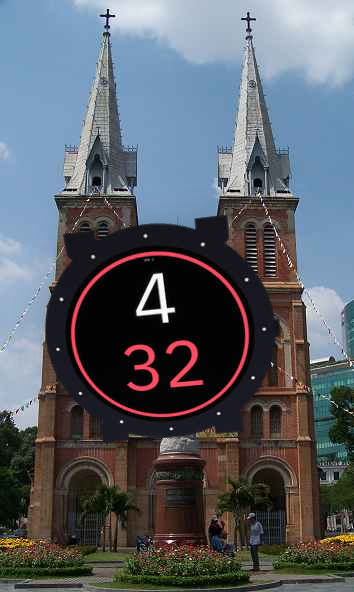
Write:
4,32
